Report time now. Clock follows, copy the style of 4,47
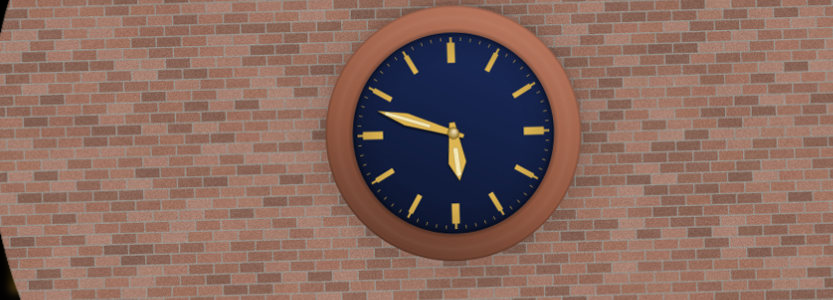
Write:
5,48
